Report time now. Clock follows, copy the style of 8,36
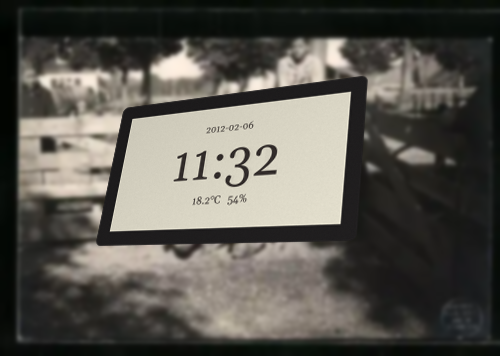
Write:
11,32
